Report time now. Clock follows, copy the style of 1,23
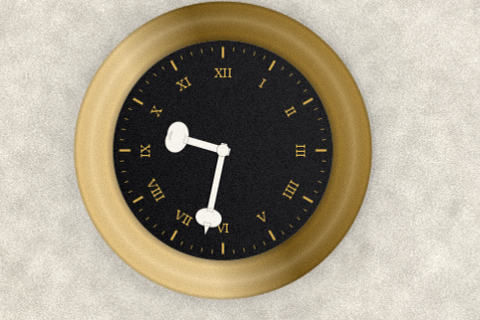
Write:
9,32
